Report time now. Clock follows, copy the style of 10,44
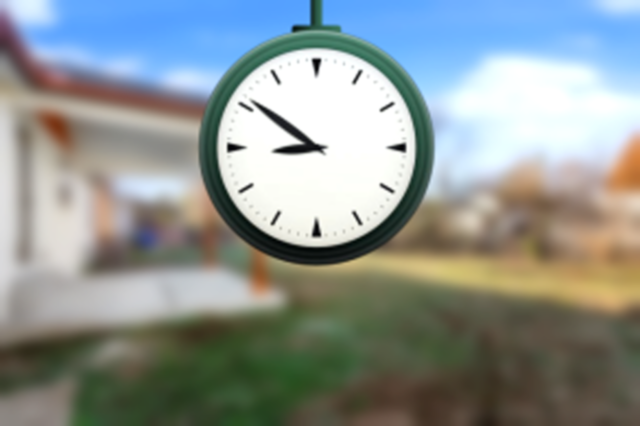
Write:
8,51
